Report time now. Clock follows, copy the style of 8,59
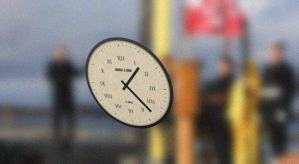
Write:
1,23
